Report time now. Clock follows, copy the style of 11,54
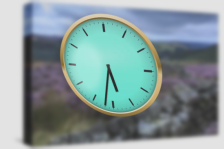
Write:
5,32
